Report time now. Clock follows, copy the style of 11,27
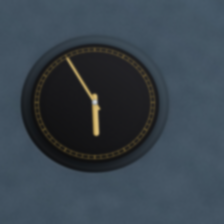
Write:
5,55
